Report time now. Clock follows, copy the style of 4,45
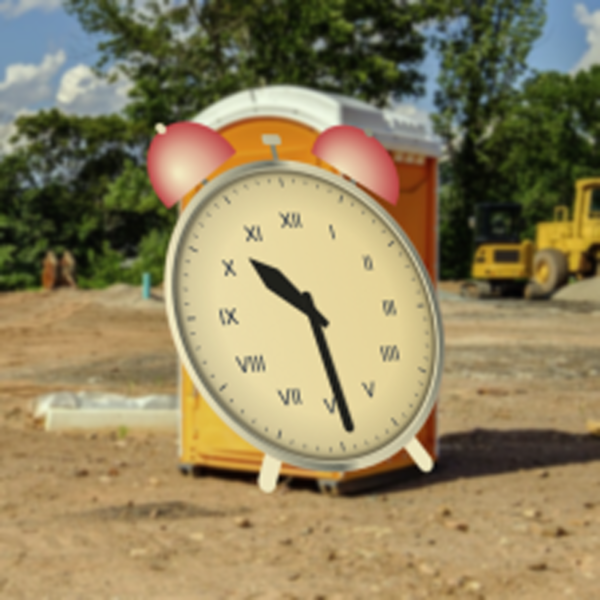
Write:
10,29
